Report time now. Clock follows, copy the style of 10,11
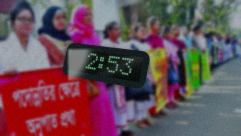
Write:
2,53
